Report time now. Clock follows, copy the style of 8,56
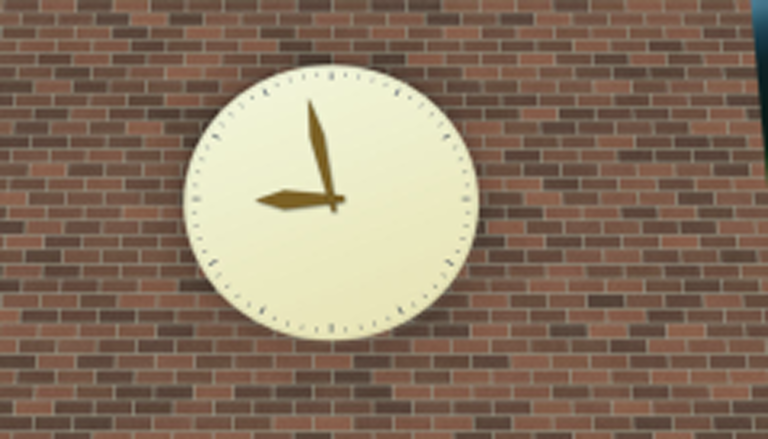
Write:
8,58
